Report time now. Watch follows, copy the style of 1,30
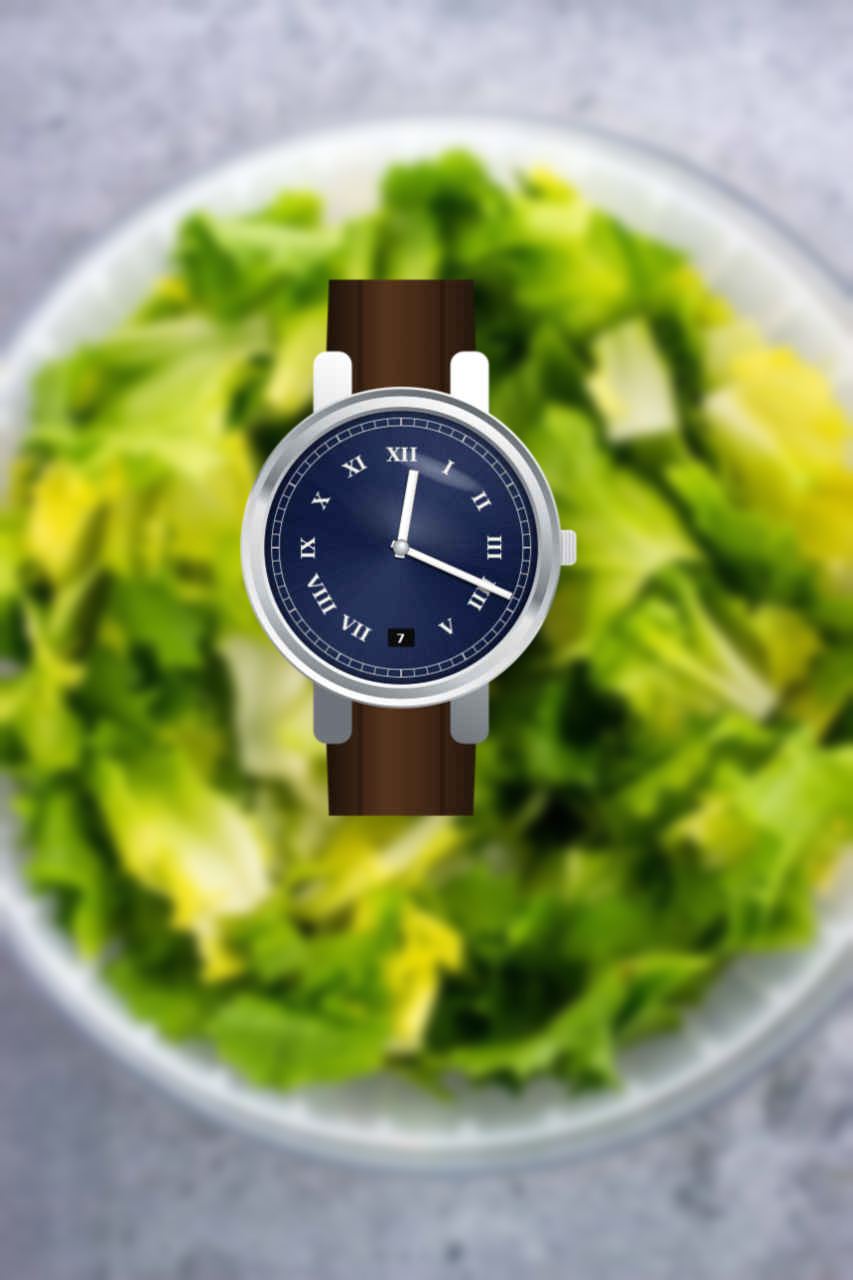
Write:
12,19
